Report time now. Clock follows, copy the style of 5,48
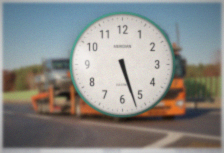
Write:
5,27
